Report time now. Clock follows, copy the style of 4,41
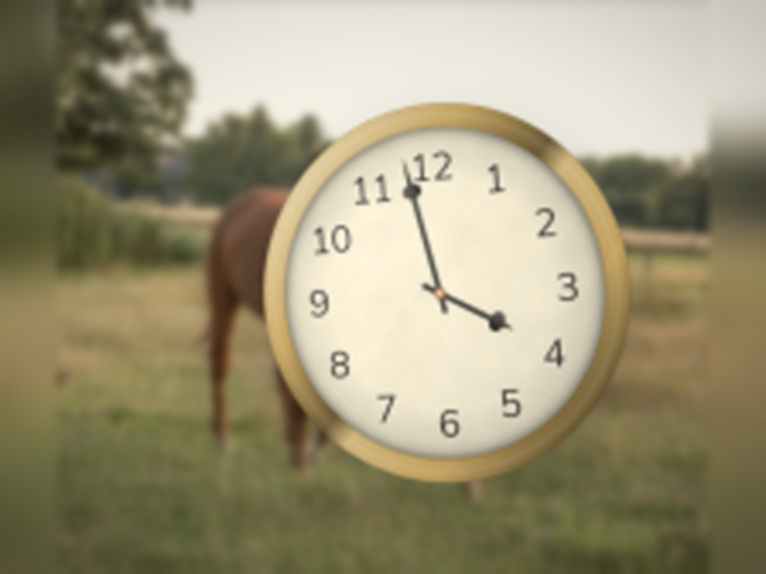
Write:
3,58
